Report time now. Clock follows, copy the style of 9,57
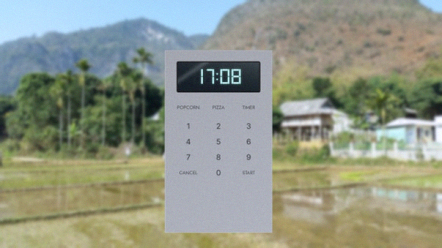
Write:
17,08
